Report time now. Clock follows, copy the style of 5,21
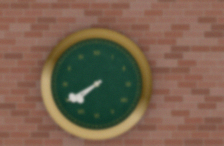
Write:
7,40
